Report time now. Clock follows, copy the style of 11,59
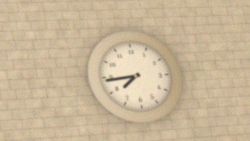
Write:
7,44
